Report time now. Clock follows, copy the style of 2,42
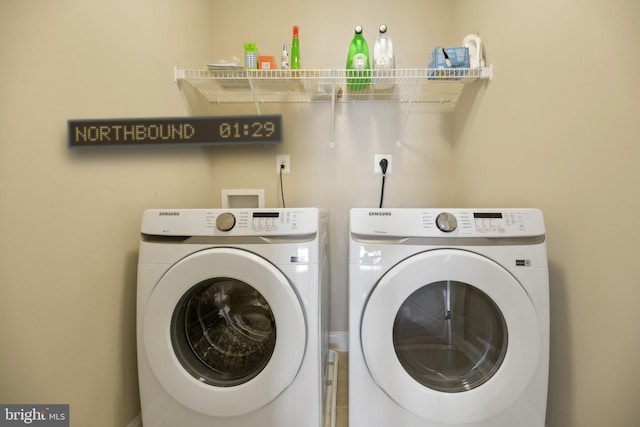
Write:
1,29
